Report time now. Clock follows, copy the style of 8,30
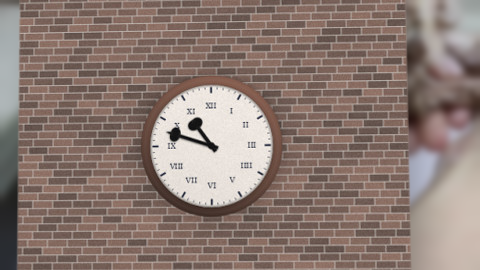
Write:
10,48
